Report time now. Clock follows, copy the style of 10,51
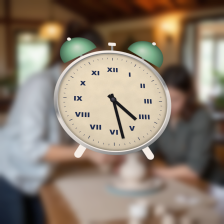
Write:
4,28
